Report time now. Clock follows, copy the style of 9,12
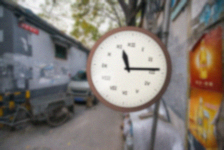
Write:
11,14
